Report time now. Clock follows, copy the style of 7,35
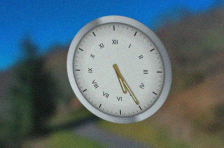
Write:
5,25
